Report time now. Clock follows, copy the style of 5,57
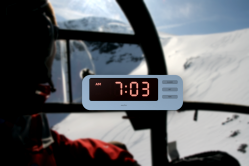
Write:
7,03
